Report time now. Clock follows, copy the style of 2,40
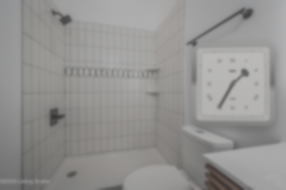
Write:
1,35
